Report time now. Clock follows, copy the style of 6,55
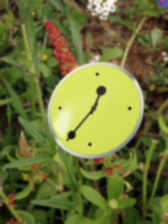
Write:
12,36
